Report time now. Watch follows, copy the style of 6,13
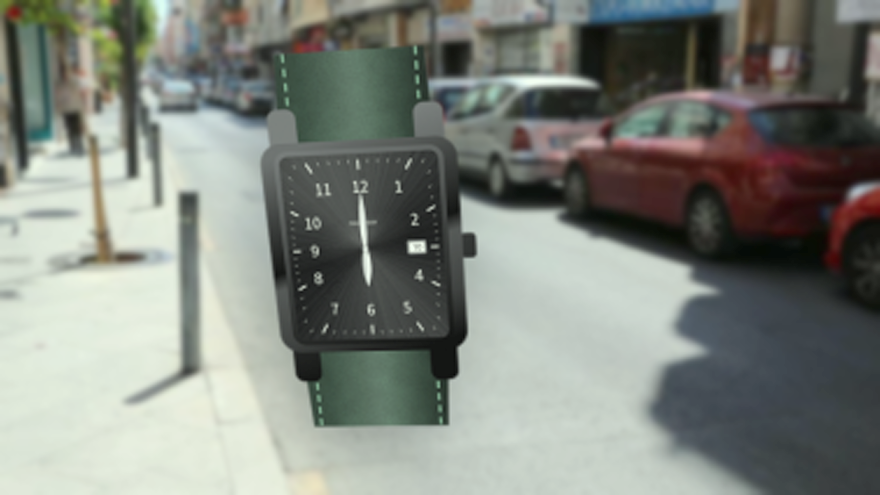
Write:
6,00
